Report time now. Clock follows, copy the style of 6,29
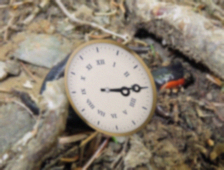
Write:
3,15
